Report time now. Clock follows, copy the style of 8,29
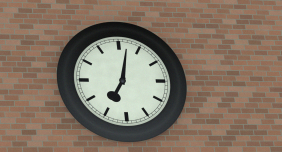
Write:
7,02
